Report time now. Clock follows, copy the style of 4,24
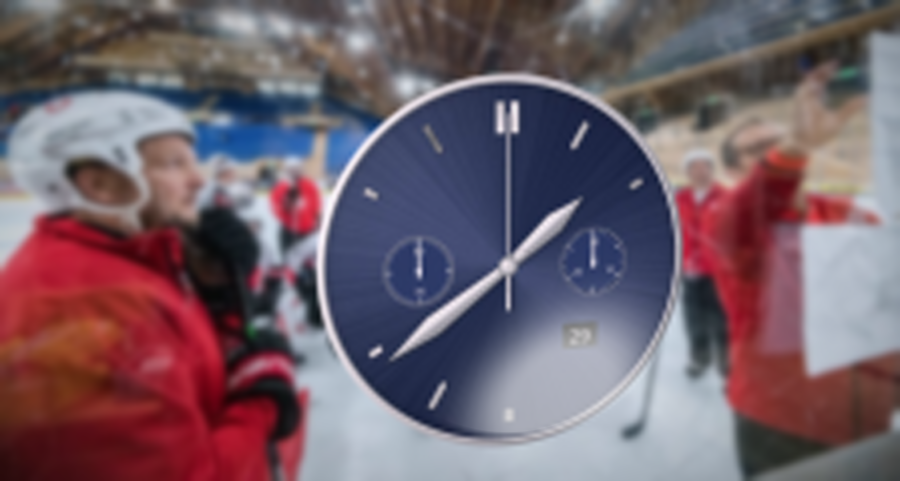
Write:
1,39
